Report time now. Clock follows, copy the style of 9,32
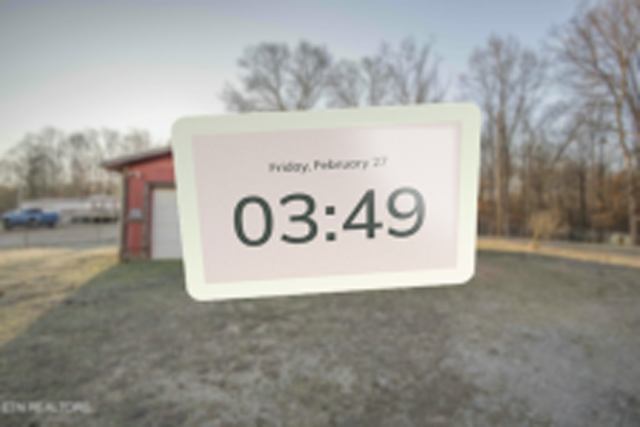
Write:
3,49
